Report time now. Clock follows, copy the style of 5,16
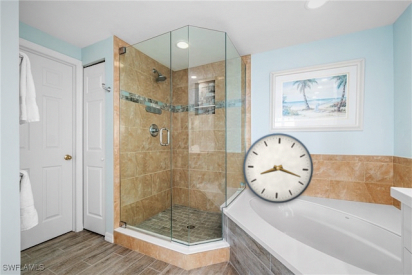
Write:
8,18
